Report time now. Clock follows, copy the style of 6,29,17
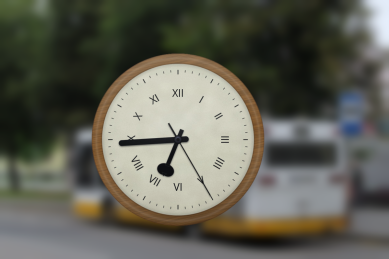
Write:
6,44,25
